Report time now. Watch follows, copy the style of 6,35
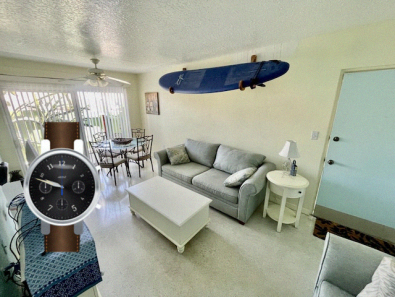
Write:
9,48
